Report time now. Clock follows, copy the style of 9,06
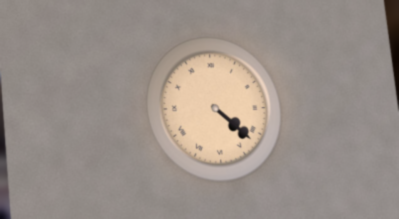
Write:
4,22
